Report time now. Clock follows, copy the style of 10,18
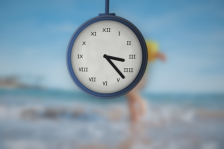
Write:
3,23
